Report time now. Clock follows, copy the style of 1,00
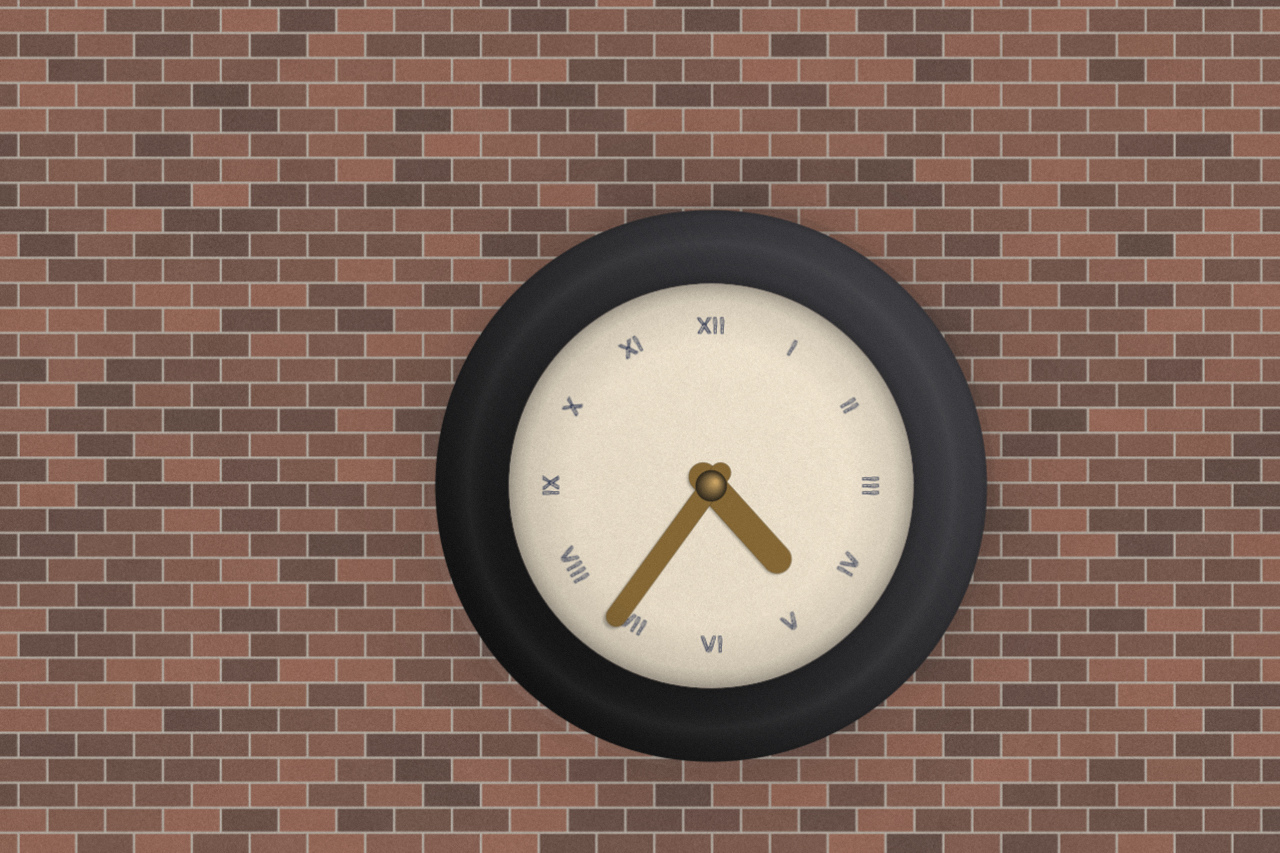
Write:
4,36
